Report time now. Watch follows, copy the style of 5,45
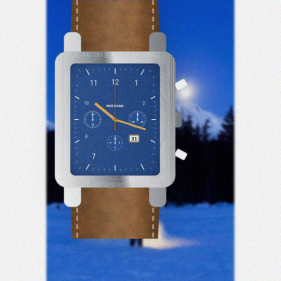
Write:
10,18
